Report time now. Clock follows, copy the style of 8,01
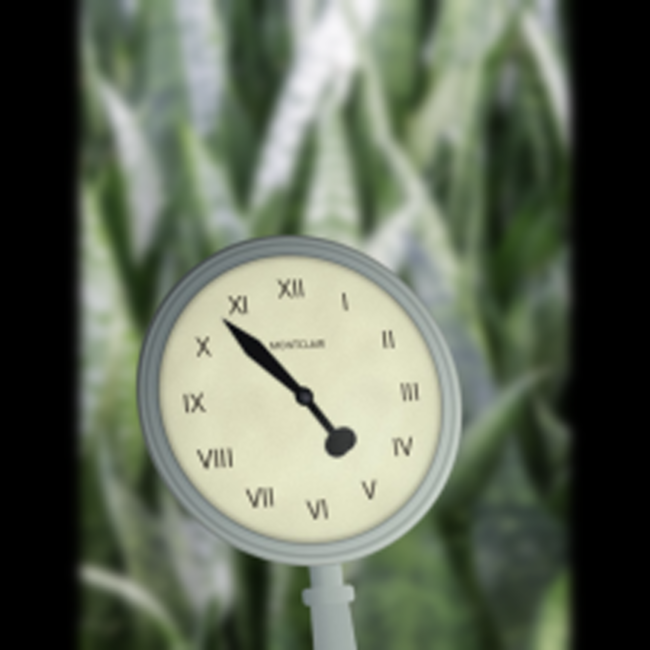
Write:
4,53
